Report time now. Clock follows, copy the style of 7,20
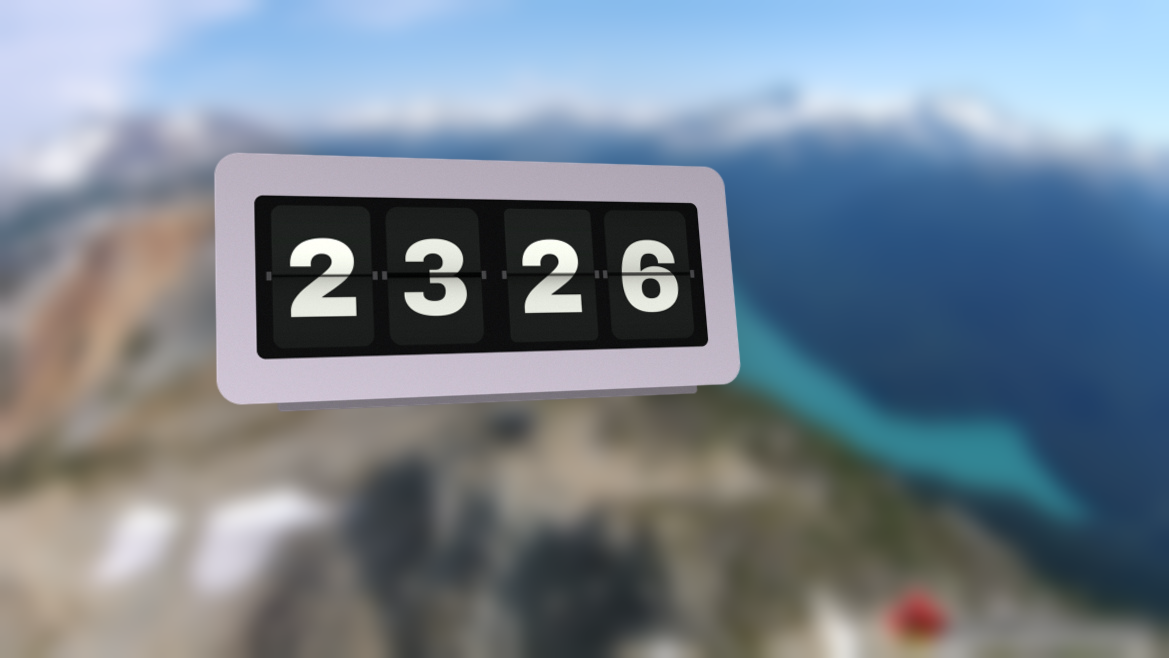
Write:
23,26
